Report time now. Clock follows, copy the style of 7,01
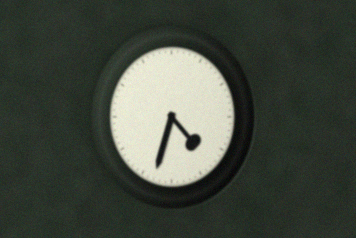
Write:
4,33
